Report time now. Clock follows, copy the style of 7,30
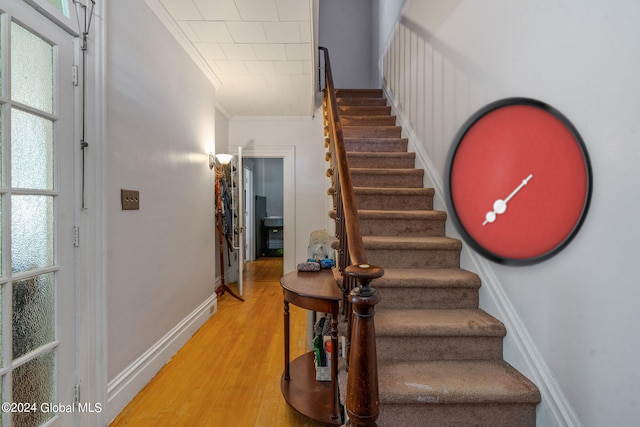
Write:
7,38
